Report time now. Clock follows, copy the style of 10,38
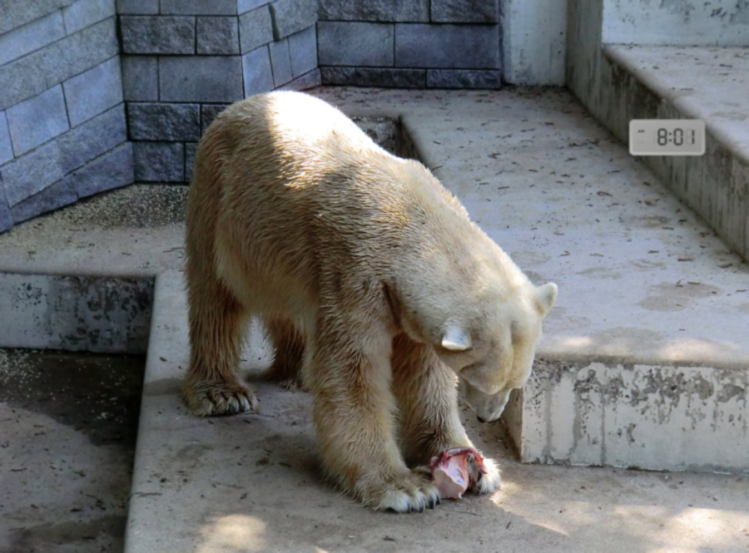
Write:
8,01
